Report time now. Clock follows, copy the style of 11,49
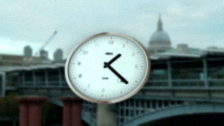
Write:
1,22
